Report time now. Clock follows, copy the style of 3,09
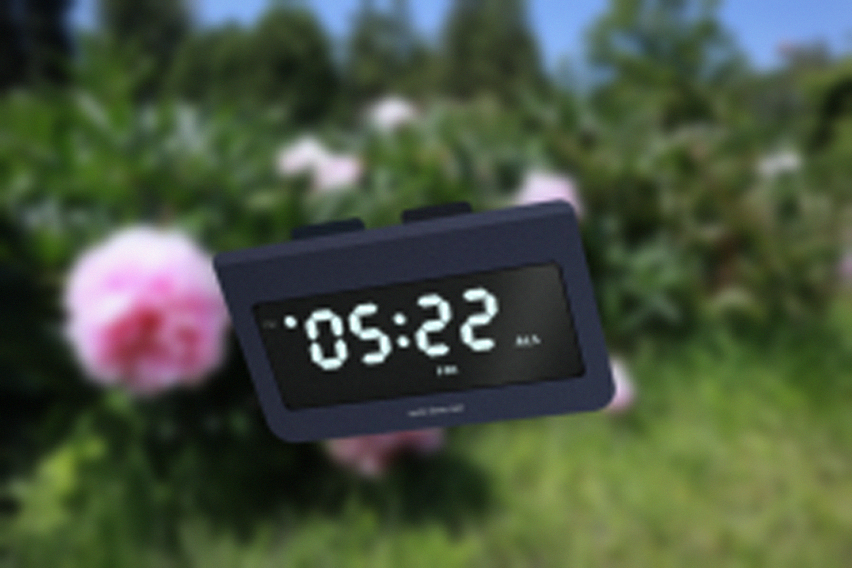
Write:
5,22
